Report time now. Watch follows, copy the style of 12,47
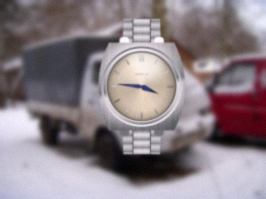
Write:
3,46
